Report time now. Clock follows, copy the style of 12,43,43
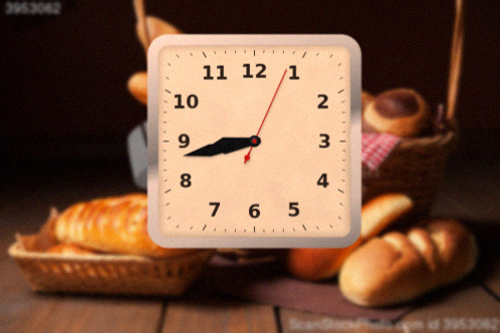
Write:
8,43,04
